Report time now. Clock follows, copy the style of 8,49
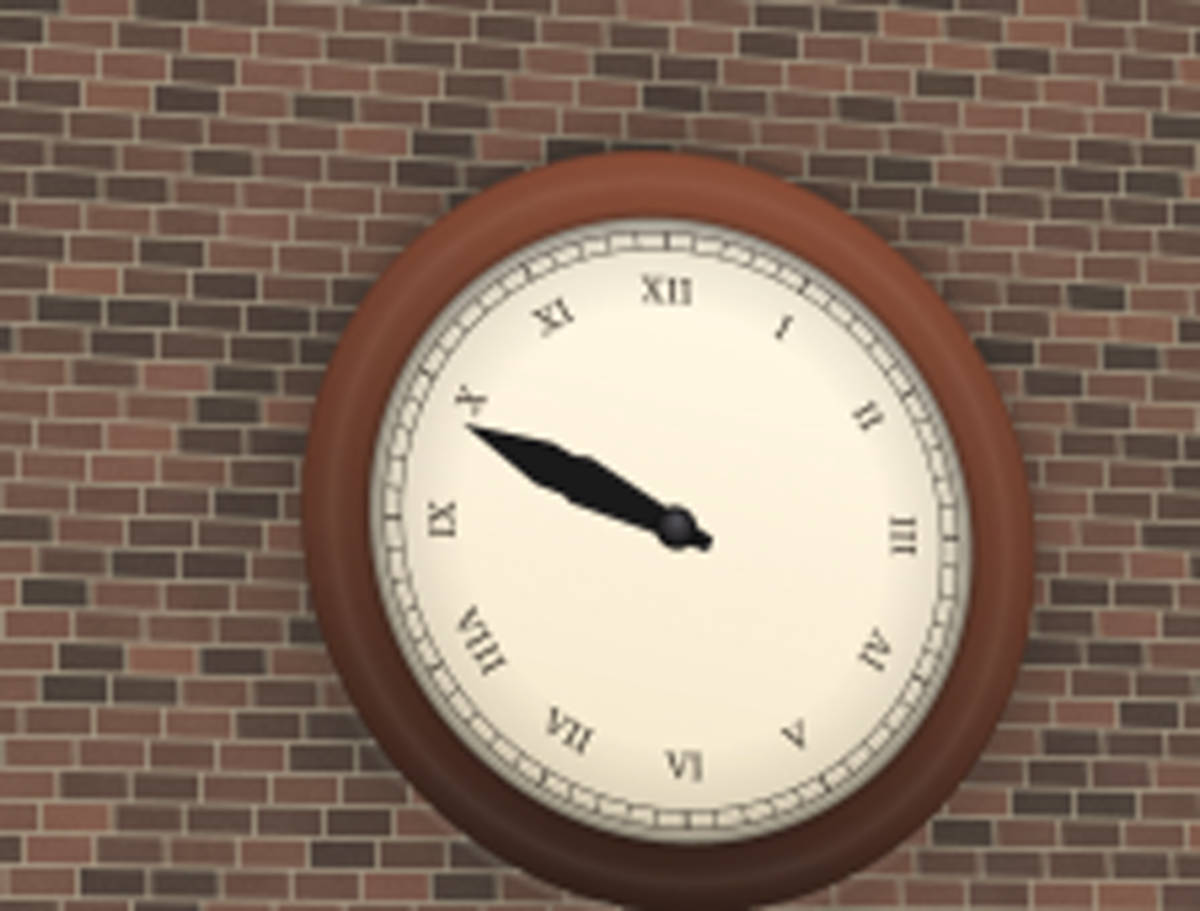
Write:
9,49
